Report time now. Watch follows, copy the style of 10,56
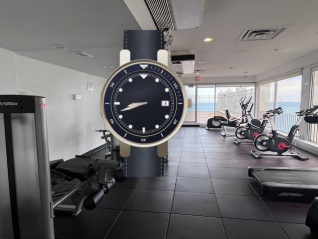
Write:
8,42
